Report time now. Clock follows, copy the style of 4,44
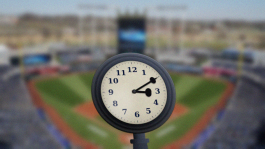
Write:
3,10
